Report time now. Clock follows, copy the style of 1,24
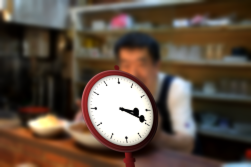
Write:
3,19
